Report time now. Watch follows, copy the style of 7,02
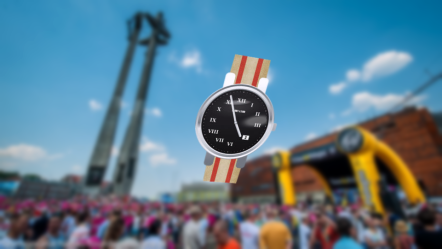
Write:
4,56
